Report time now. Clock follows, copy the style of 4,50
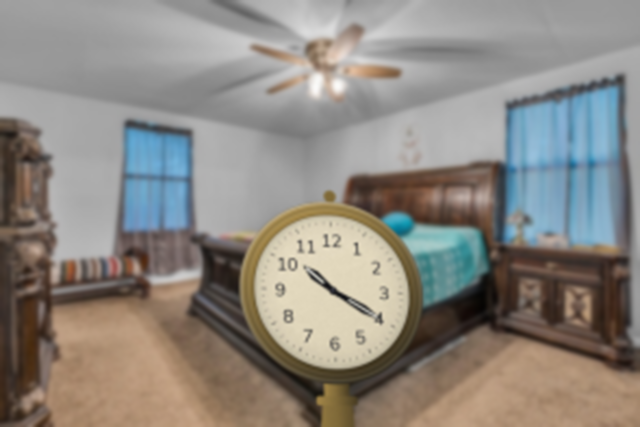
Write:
10,20
